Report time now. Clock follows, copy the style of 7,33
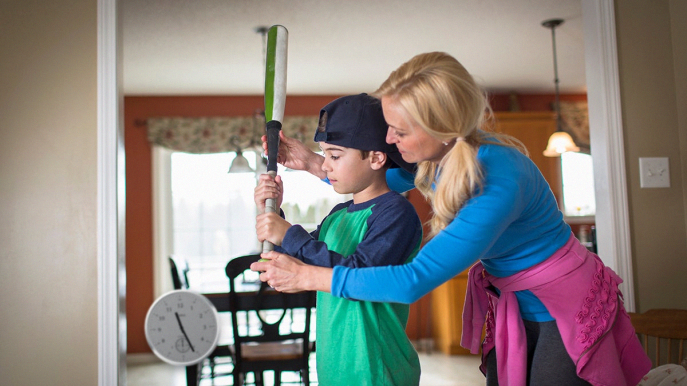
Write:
11,26
